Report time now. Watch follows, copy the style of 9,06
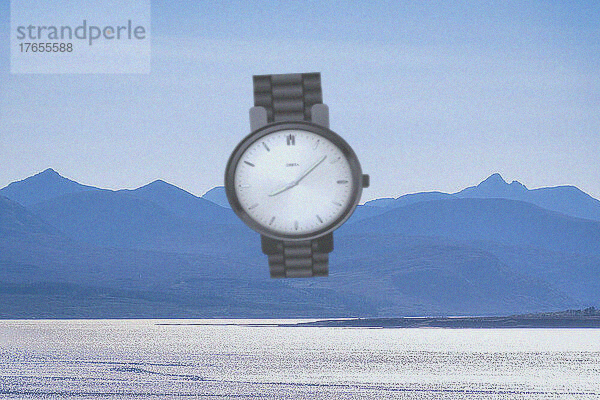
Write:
8,08
